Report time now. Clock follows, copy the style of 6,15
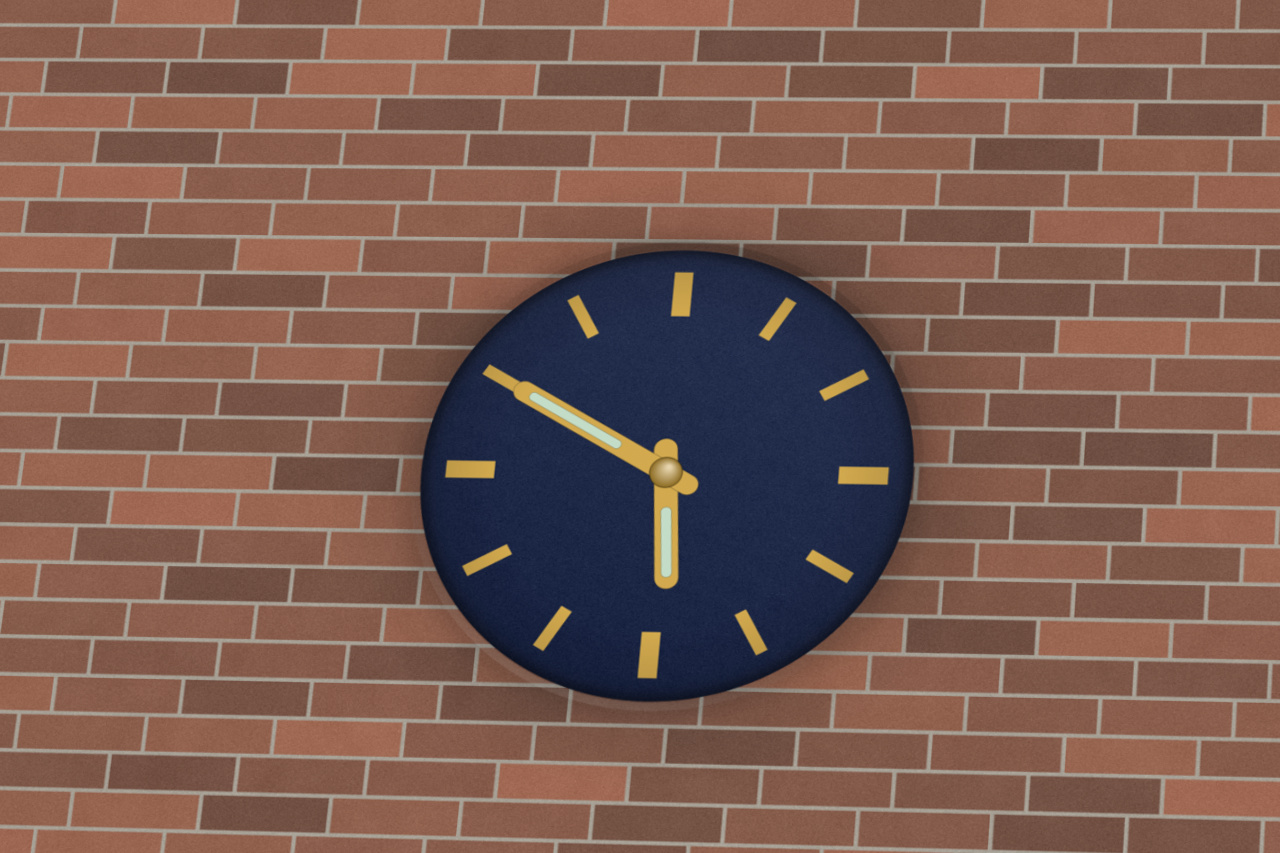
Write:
5,50
